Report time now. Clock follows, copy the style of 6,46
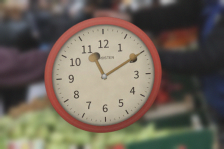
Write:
11,10
